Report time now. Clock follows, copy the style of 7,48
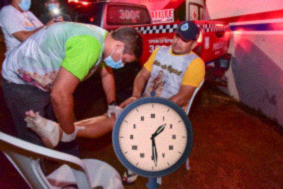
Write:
1,29
